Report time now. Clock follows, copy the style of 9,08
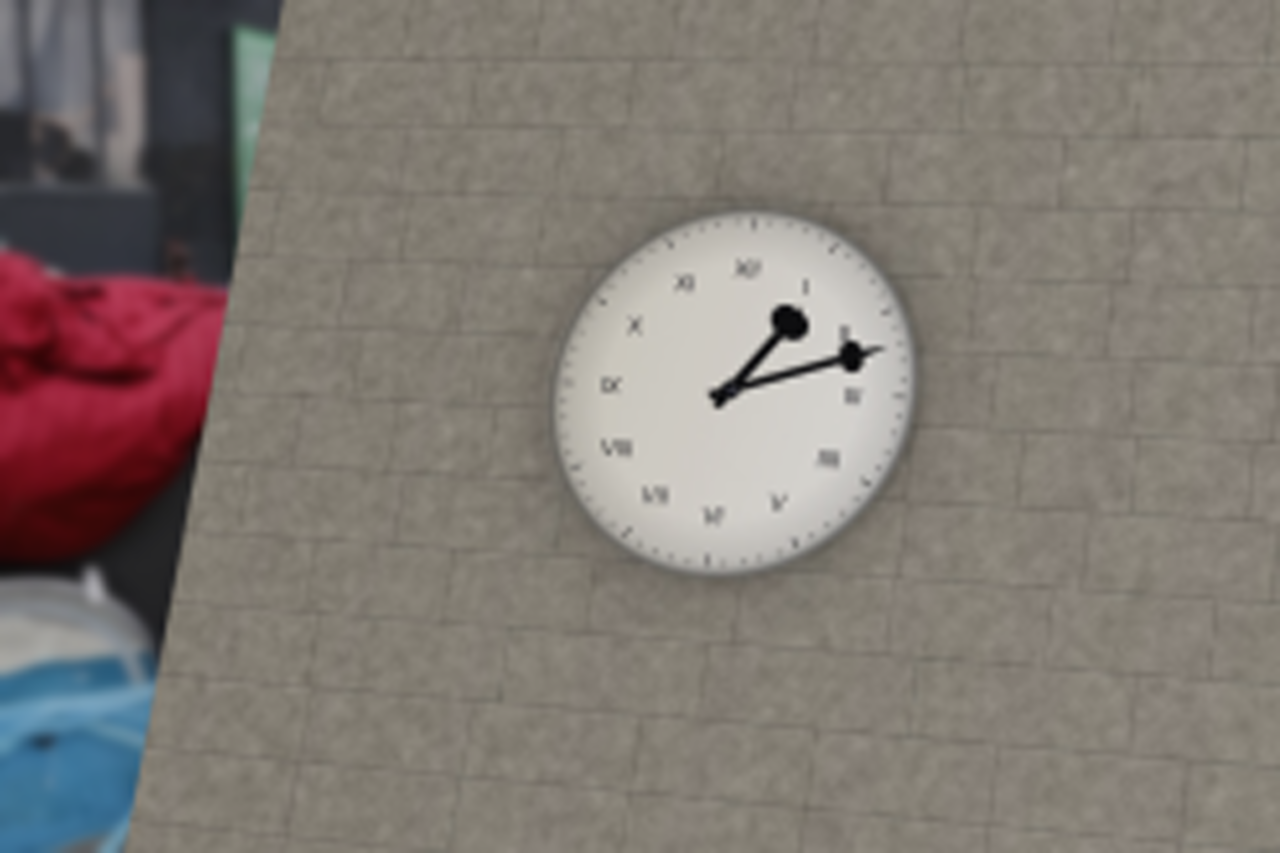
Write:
1,12
